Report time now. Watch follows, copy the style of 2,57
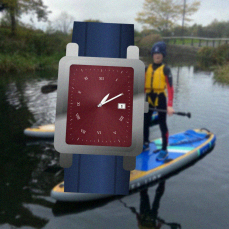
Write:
1,10
